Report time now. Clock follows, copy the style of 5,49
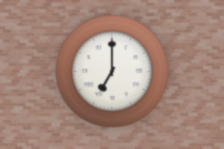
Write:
7,00
